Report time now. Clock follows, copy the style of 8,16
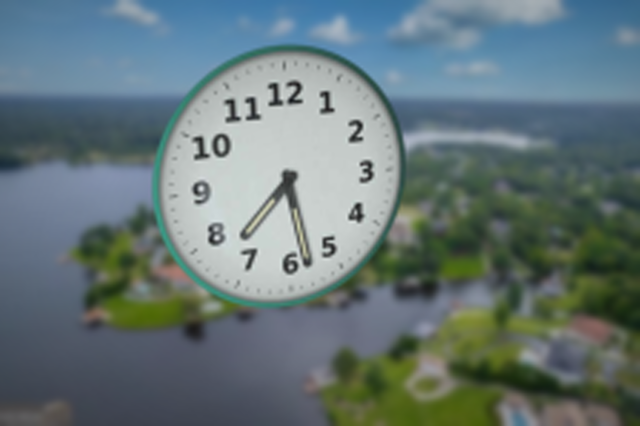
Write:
7,28
